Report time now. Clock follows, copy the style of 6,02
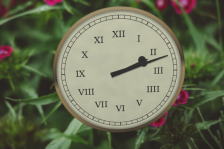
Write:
2,12
